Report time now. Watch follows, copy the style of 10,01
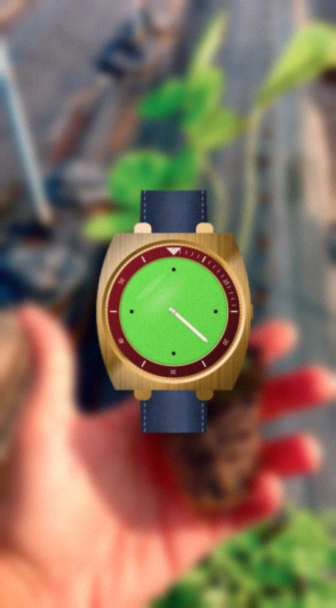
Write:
4,22
